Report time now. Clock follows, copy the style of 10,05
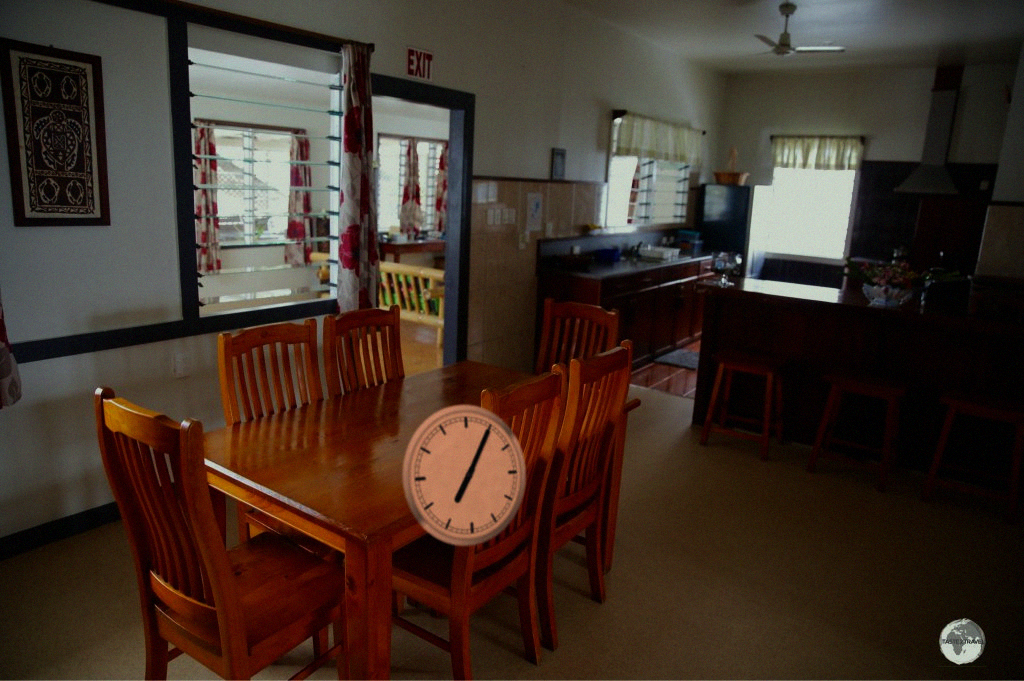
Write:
7,05
